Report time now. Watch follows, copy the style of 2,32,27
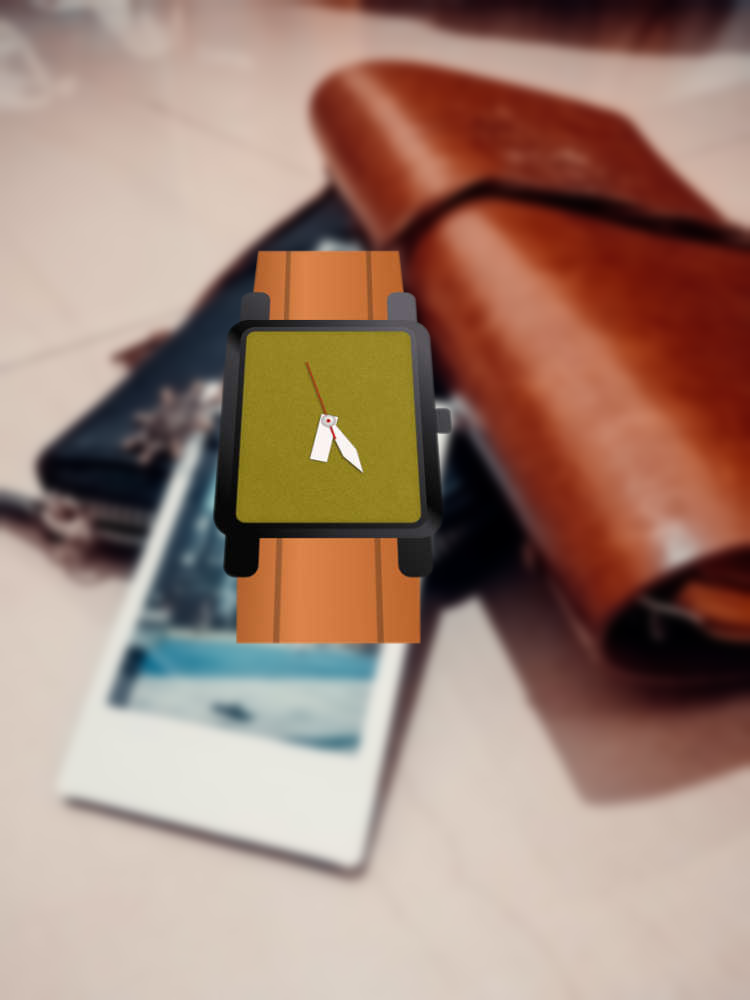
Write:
6,24,57
